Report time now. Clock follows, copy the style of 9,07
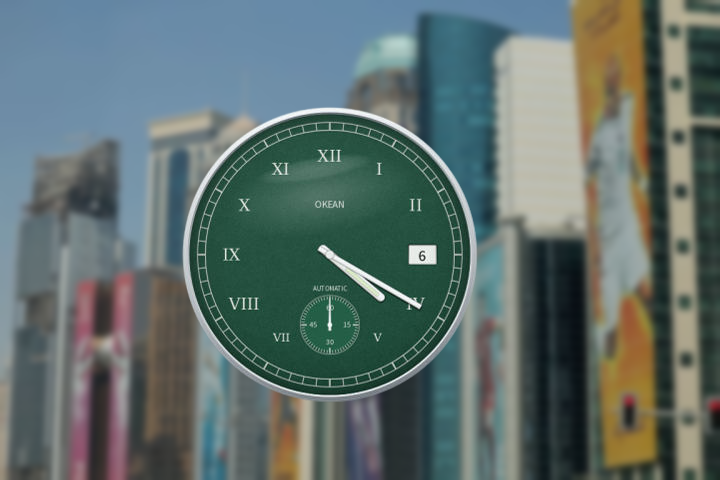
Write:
4,20
